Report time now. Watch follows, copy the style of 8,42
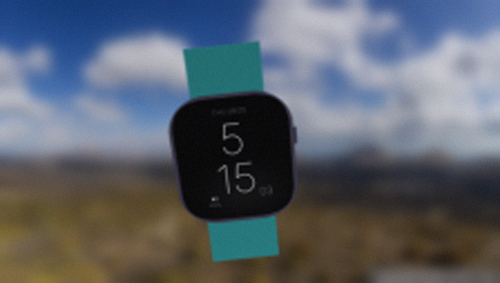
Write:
5,15
